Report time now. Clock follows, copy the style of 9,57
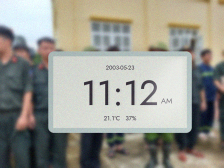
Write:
11,12
